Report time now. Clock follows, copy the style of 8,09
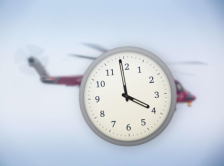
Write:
3,59
